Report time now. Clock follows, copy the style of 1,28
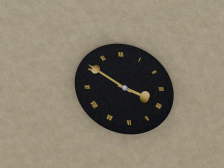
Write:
3,51
